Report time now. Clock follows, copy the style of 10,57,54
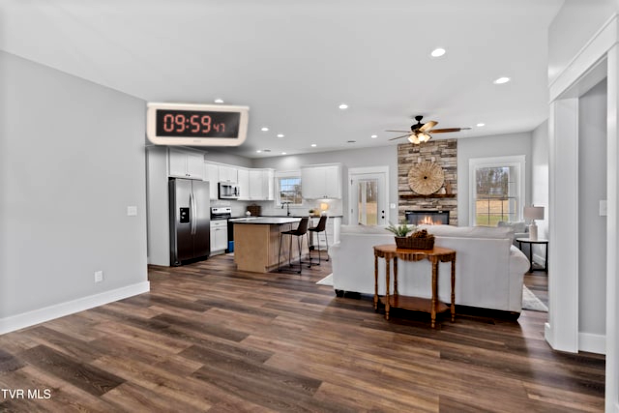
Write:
9,59,47
